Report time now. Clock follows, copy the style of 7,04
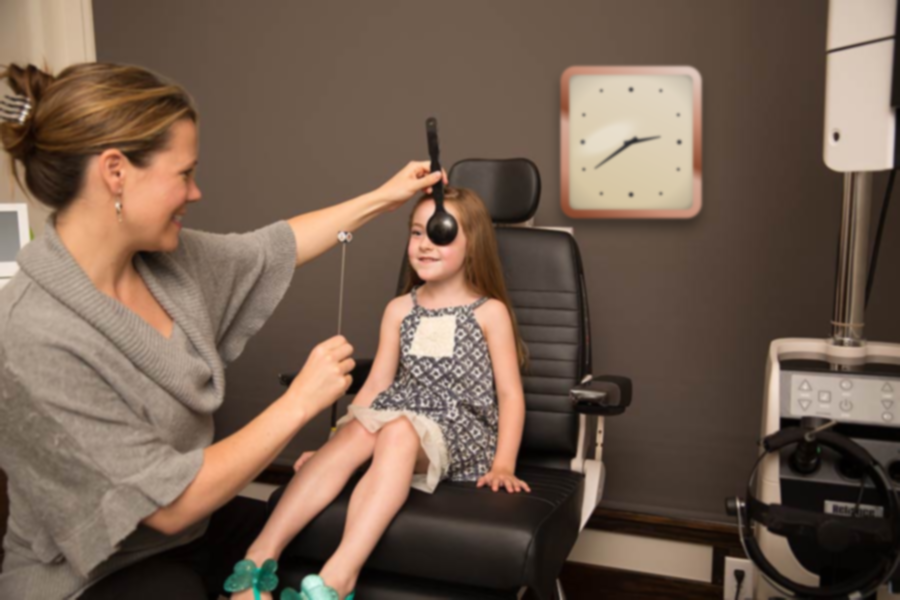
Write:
2,39
